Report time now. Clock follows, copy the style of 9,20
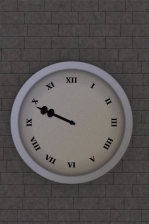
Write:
9,49
